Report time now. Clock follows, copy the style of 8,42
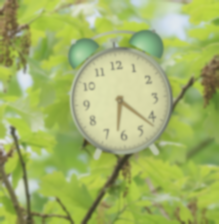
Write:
6,22
